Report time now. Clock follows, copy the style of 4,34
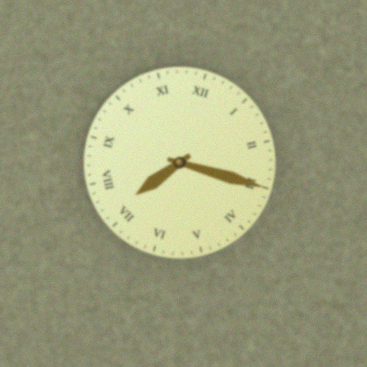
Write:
7,15
